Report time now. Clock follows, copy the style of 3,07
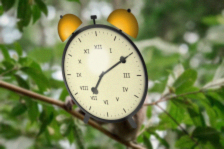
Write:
7,10
